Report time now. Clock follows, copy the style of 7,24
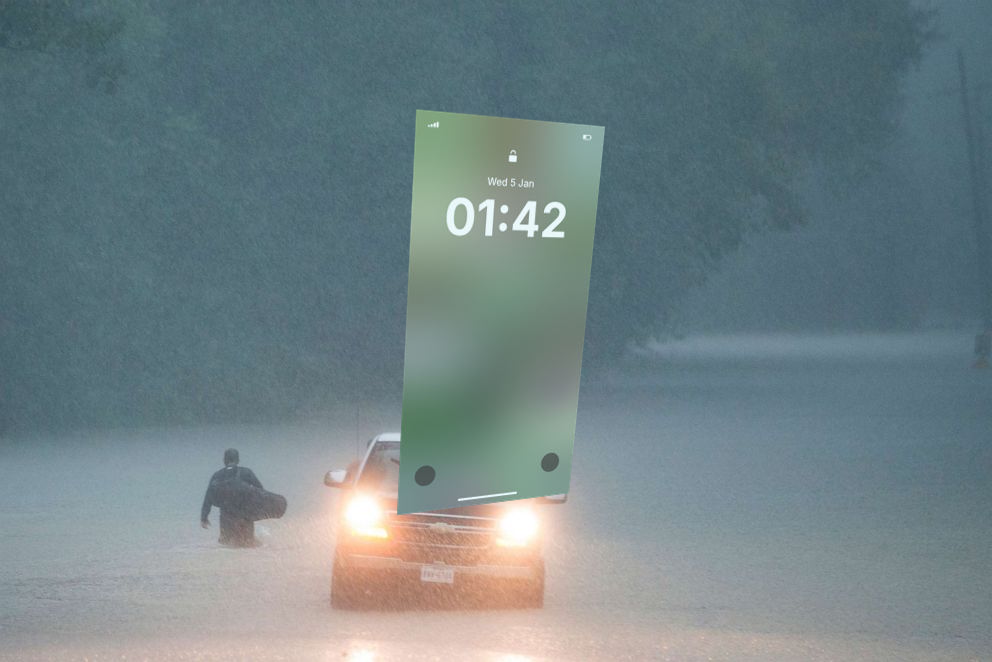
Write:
1,42
